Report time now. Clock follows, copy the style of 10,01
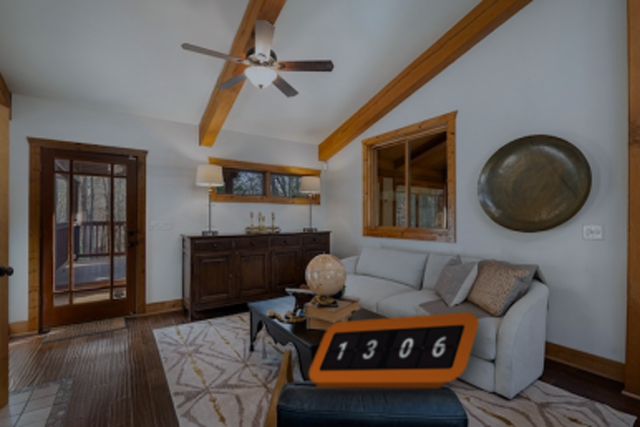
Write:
13,06
